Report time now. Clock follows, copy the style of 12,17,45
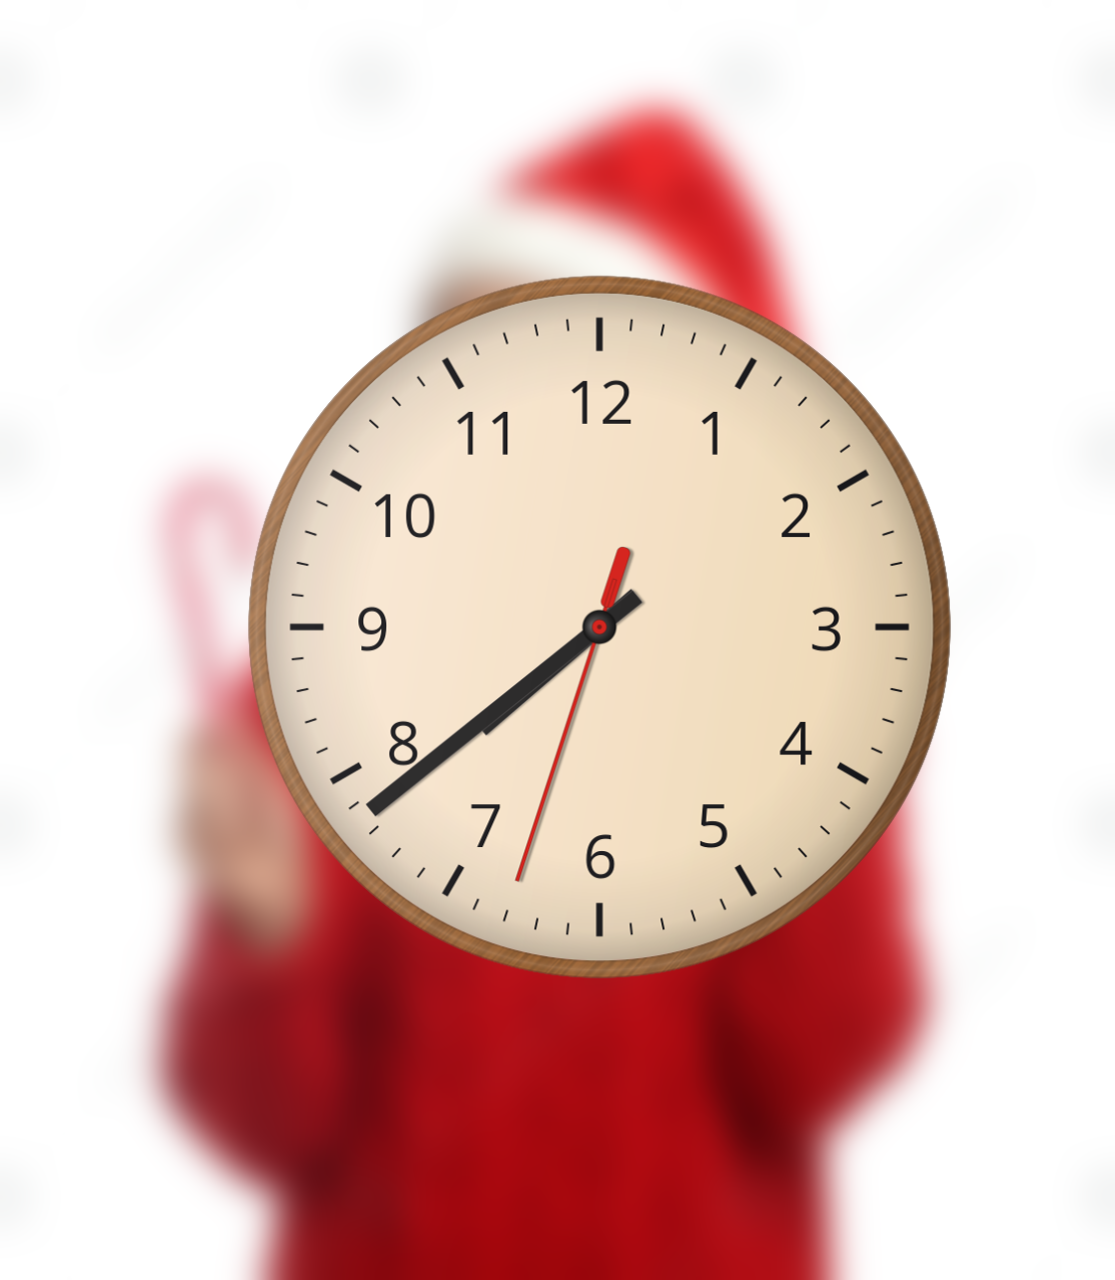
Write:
7,38,33
